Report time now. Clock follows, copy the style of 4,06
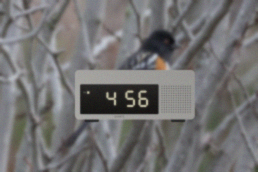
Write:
4,56
